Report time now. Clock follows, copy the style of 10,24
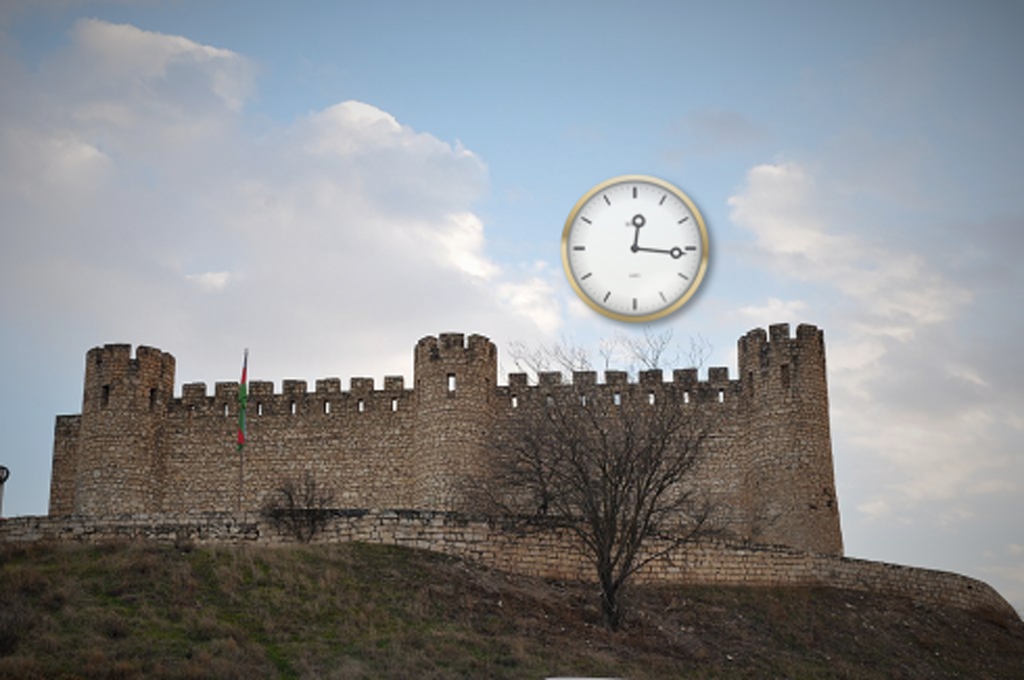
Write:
12,16
